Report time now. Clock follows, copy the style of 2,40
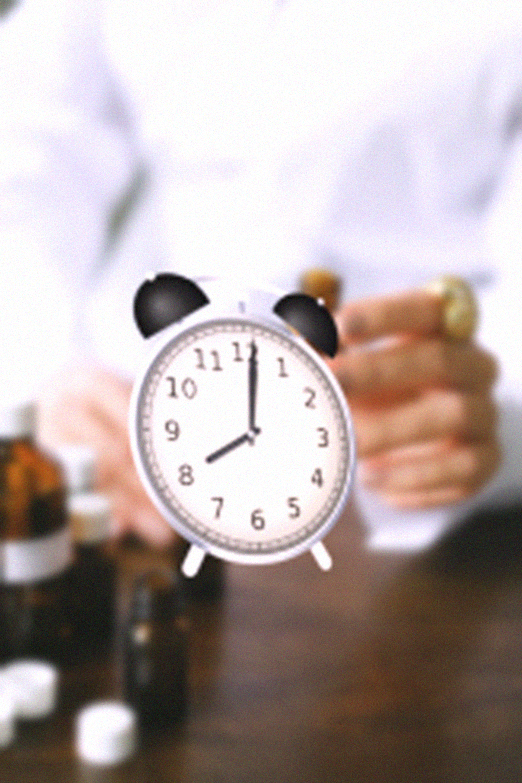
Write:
8,01
